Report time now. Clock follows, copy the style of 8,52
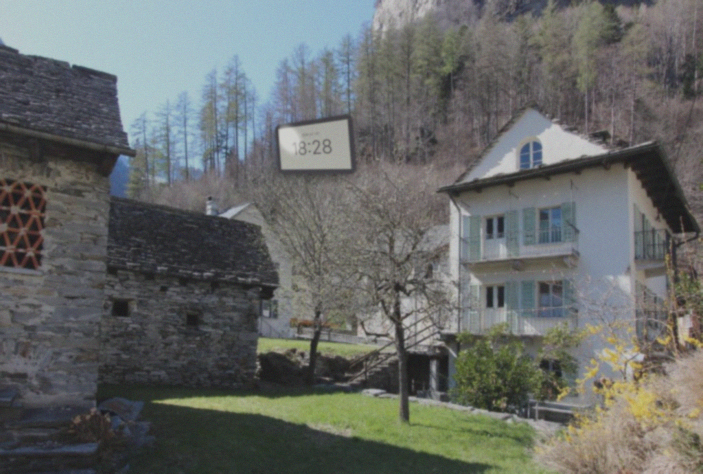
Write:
18,28
